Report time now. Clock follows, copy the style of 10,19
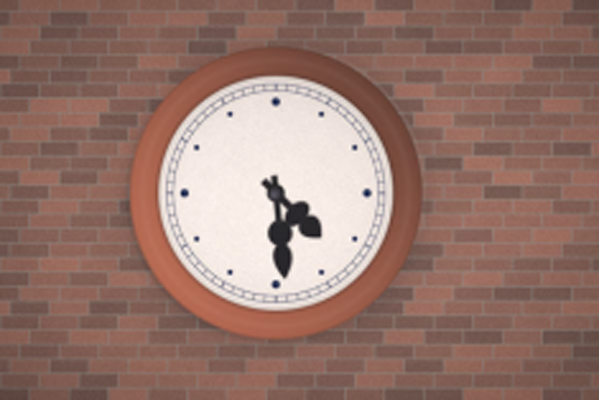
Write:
4,29
